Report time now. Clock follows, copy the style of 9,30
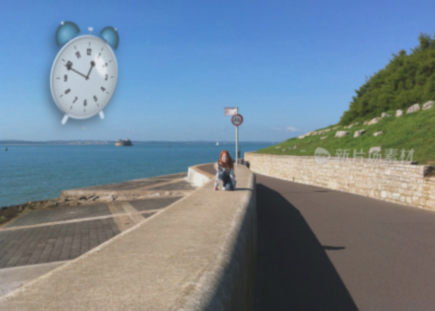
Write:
12,49
